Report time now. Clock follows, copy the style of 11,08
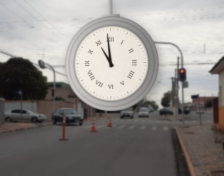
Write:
10,59
